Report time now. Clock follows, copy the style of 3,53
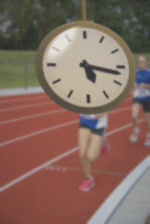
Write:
5,17
